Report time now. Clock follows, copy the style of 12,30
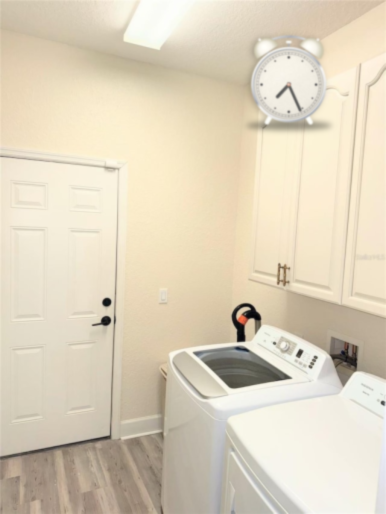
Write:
7,26
